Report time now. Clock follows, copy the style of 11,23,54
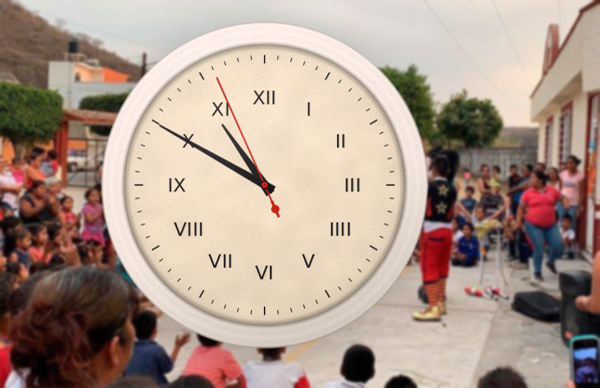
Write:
10,49,56
